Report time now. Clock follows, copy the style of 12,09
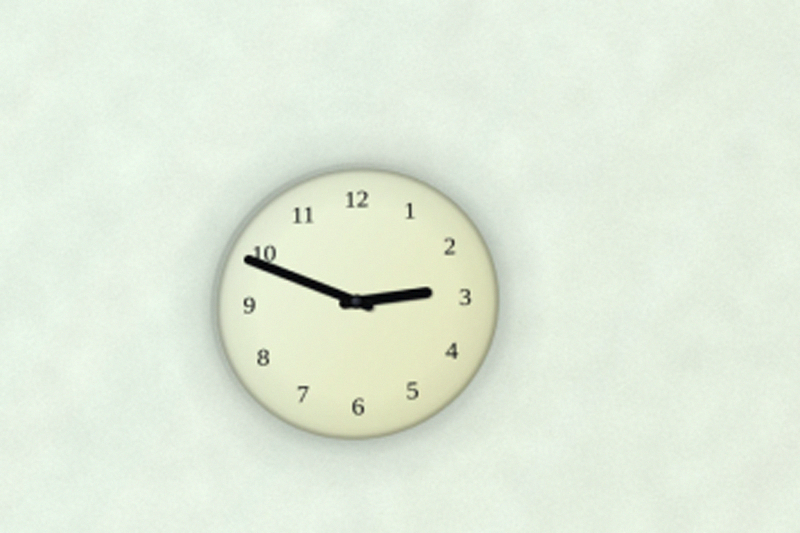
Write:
2,49
